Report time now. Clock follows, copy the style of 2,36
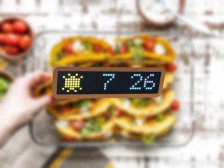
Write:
7,26
